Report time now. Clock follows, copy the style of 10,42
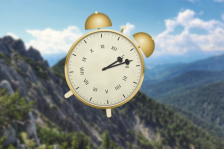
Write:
1,08
